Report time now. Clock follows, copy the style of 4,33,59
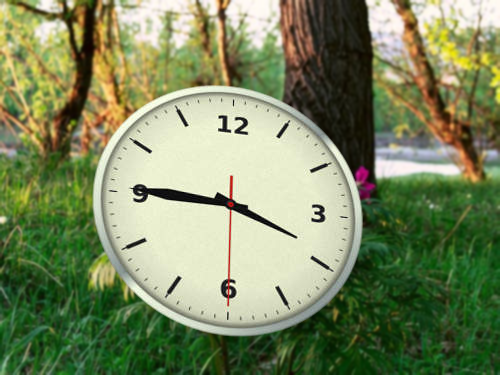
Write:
3,45,30
